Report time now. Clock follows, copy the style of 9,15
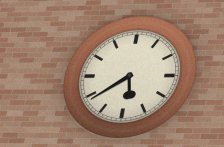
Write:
5,39
